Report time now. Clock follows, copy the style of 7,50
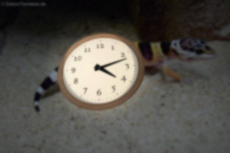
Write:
4,12
